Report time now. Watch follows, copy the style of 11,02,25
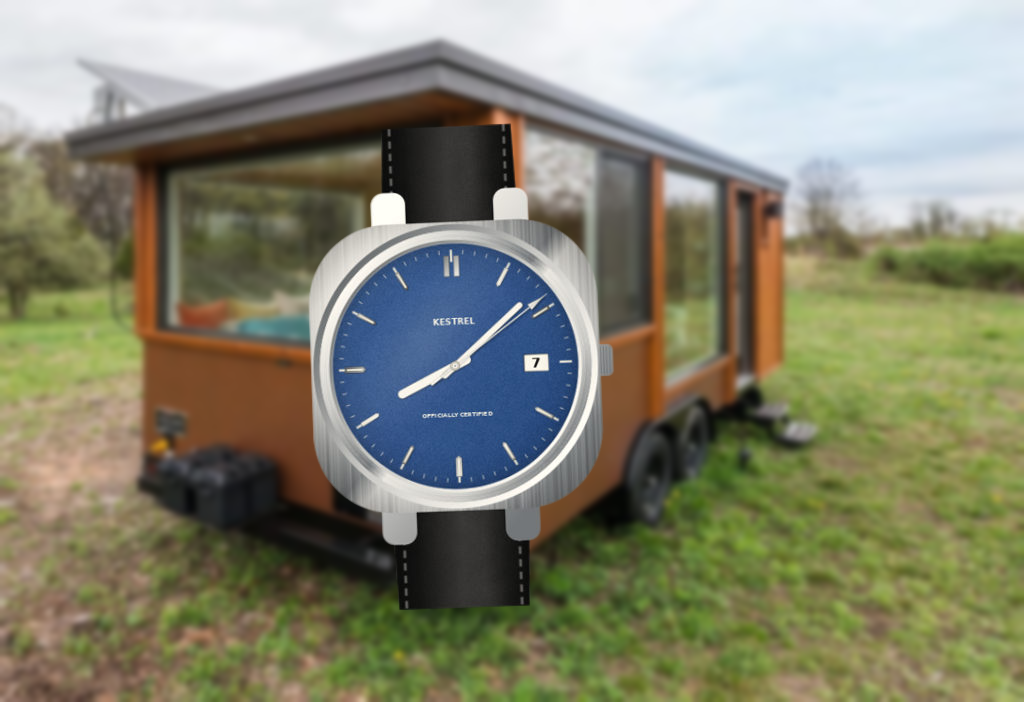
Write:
8,08,09
